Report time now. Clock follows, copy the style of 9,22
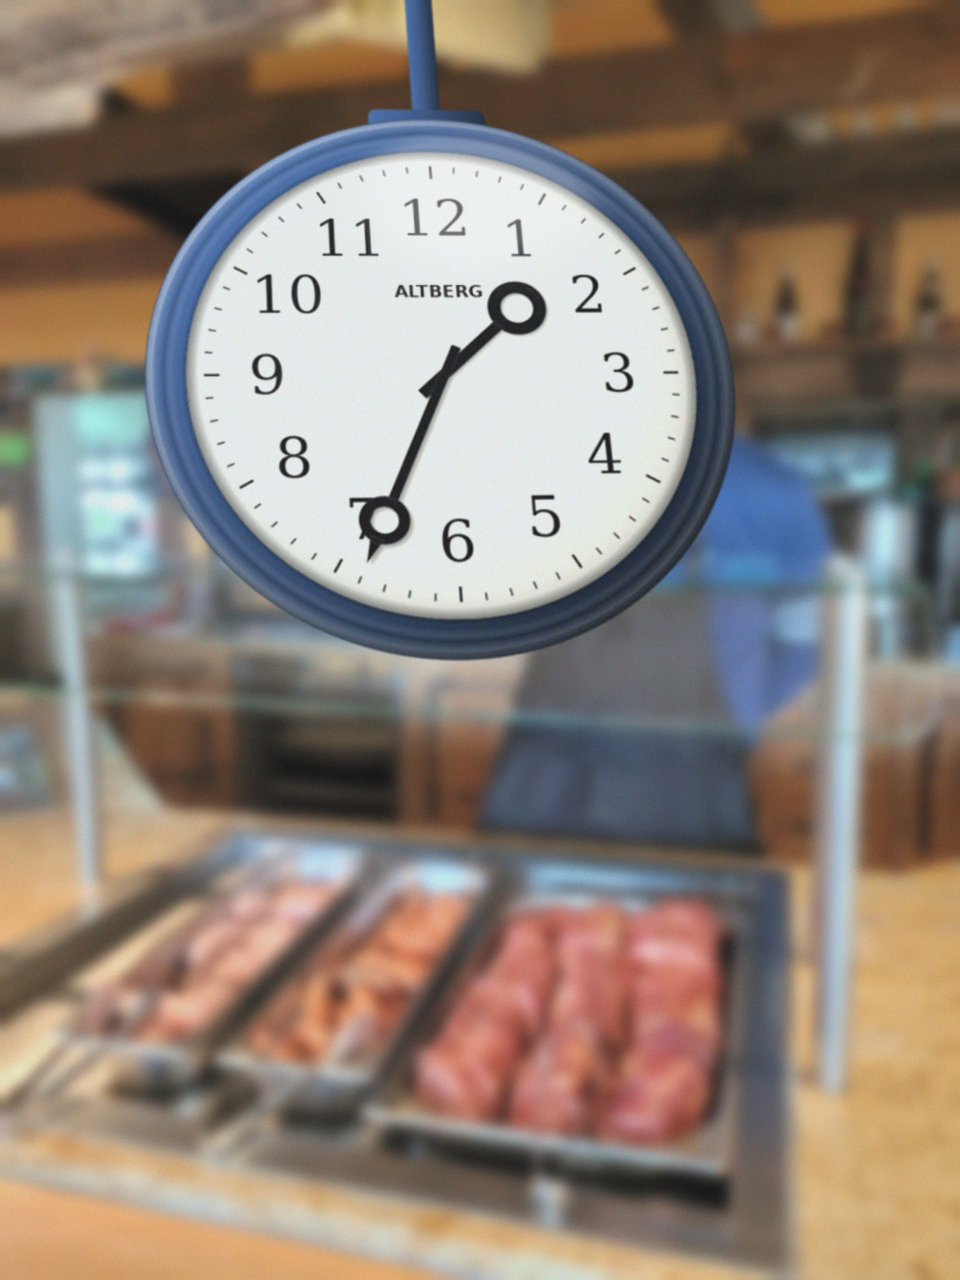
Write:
1,34
